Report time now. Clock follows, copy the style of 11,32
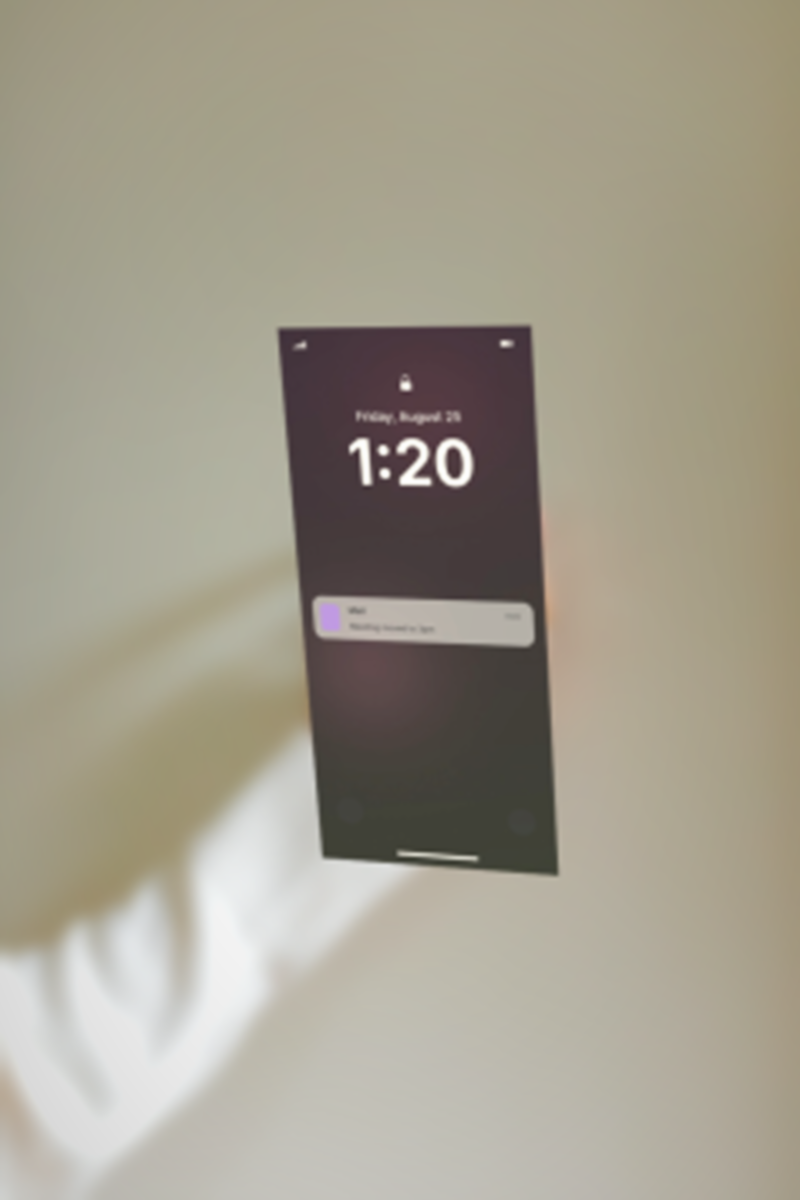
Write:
1,20
